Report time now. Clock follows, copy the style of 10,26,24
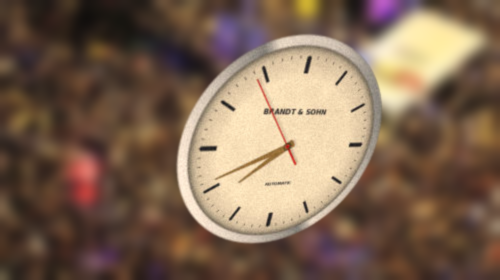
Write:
7,40,54
